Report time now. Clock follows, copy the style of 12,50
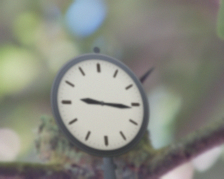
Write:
9,16
